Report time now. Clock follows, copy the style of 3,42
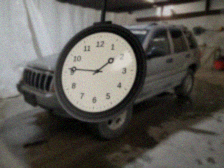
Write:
1,46
